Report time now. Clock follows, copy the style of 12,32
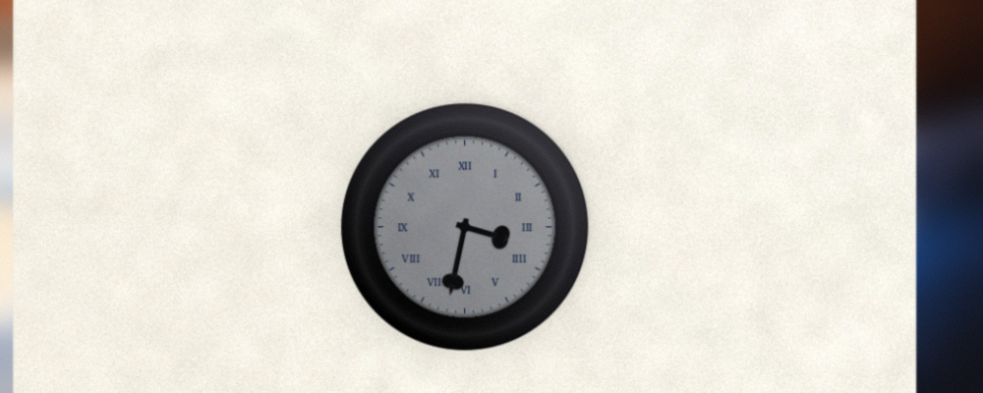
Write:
3,32
